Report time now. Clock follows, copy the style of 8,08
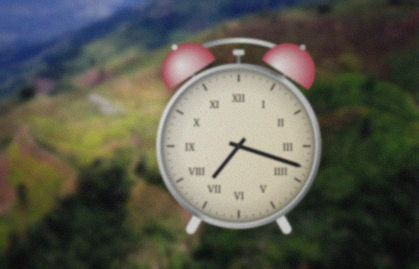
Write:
7,18
